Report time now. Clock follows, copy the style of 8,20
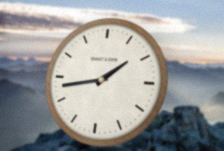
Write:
1,43
